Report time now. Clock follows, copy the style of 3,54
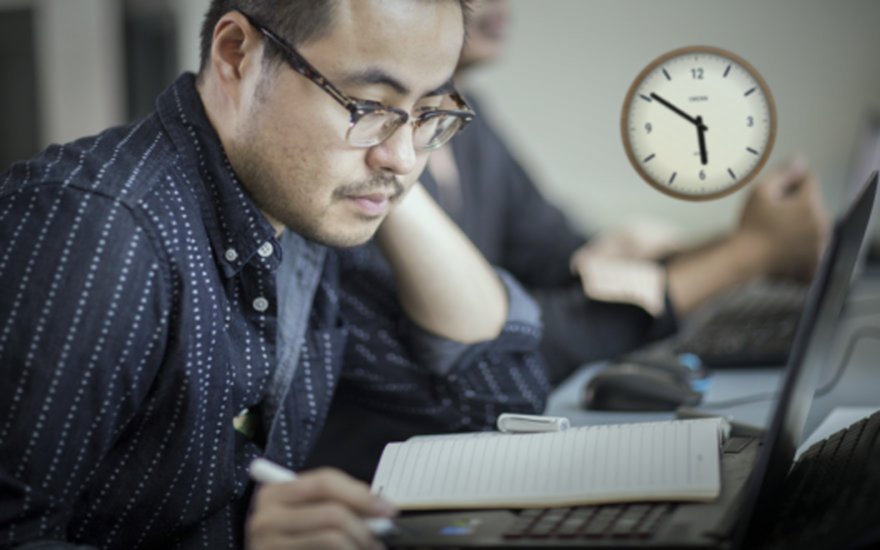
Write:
5,51
